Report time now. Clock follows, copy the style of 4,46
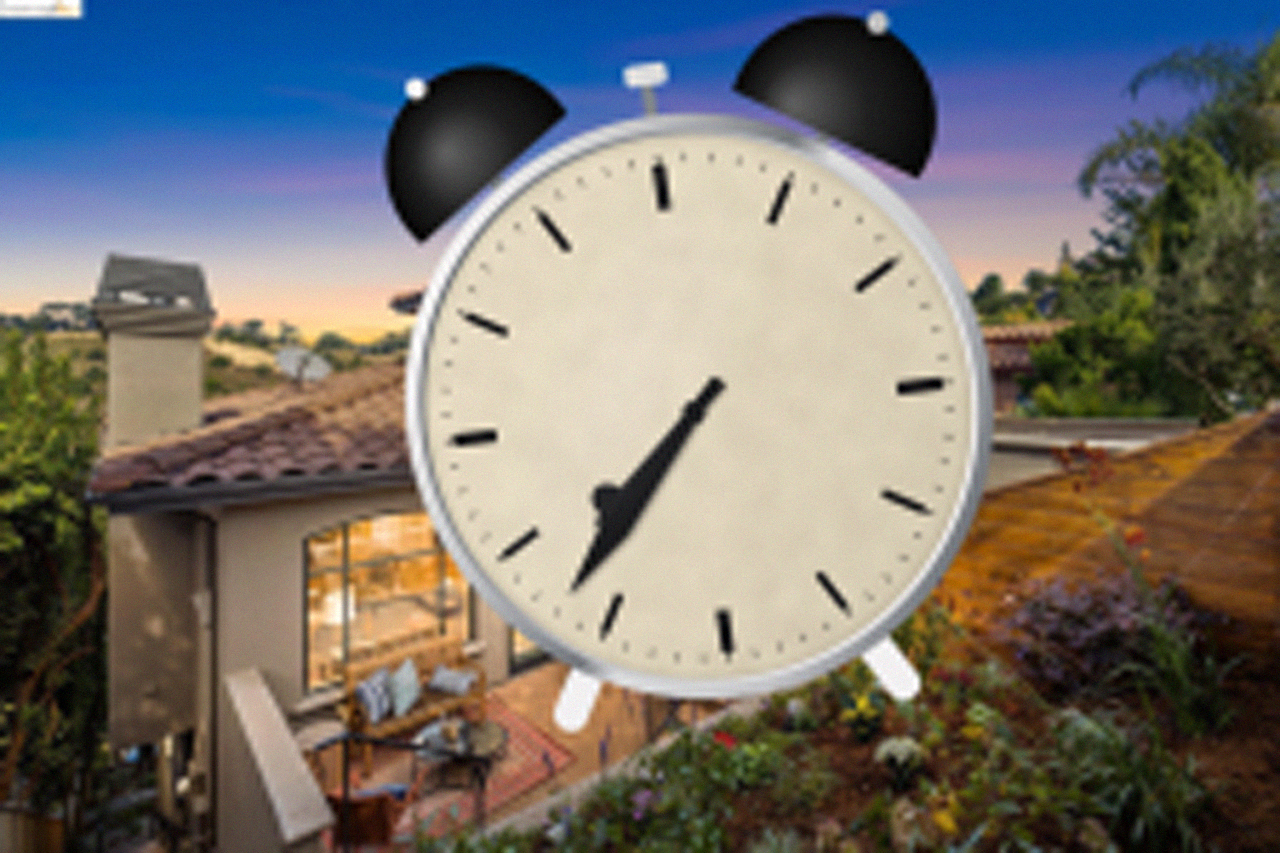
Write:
7,37
